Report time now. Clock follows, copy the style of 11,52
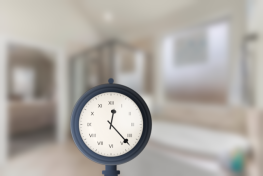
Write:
12,23
